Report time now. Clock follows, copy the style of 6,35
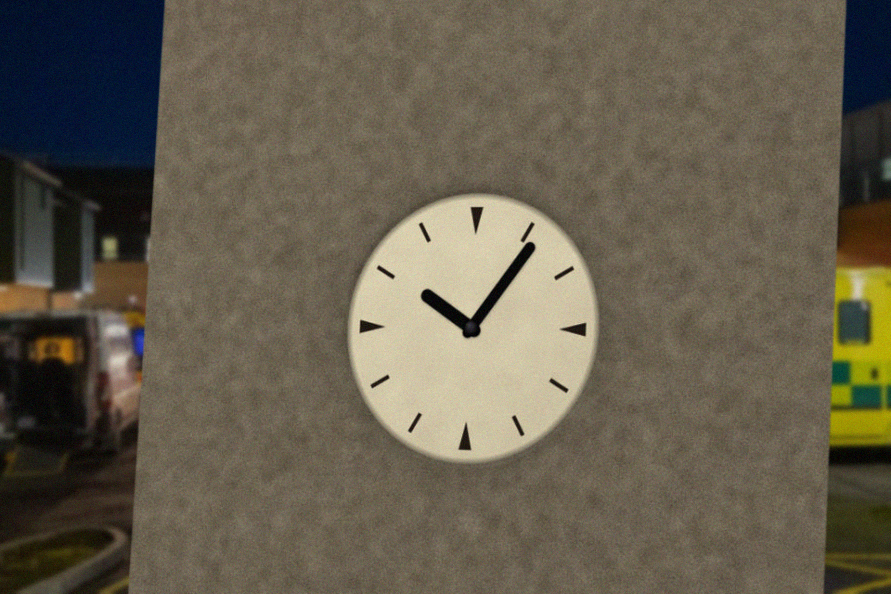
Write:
10,06
